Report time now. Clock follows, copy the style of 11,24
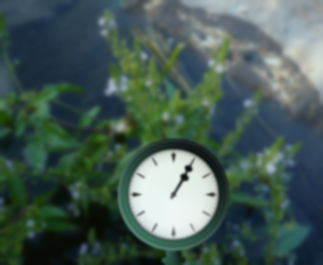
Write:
1,05
